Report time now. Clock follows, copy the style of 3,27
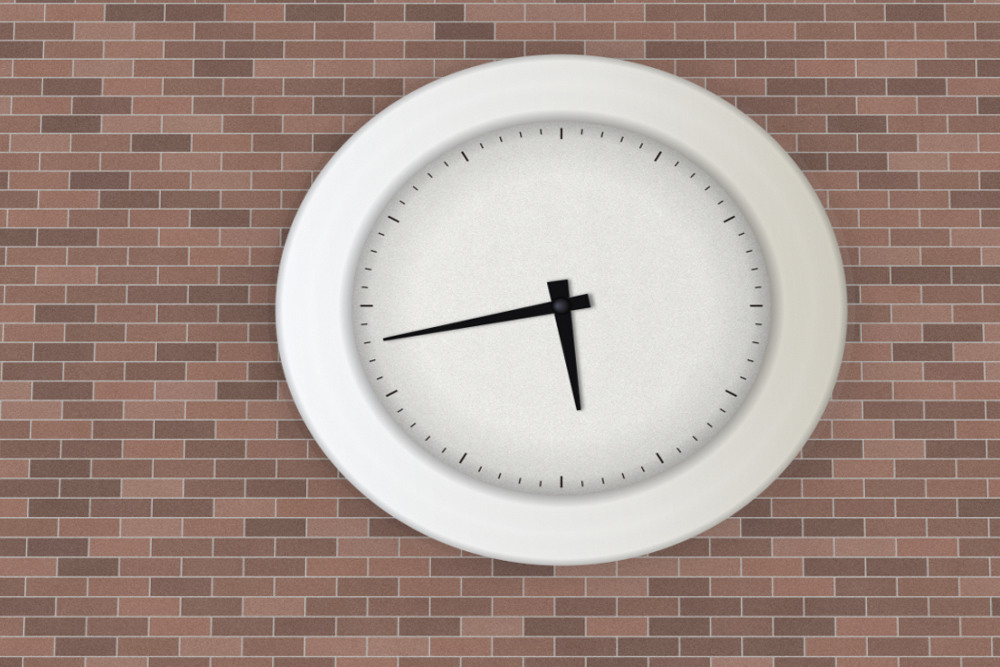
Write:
5,43
